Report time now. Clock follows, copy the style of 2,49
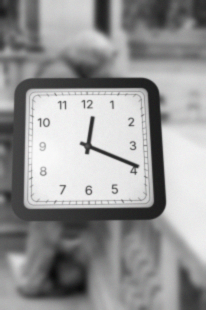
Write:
12,19
